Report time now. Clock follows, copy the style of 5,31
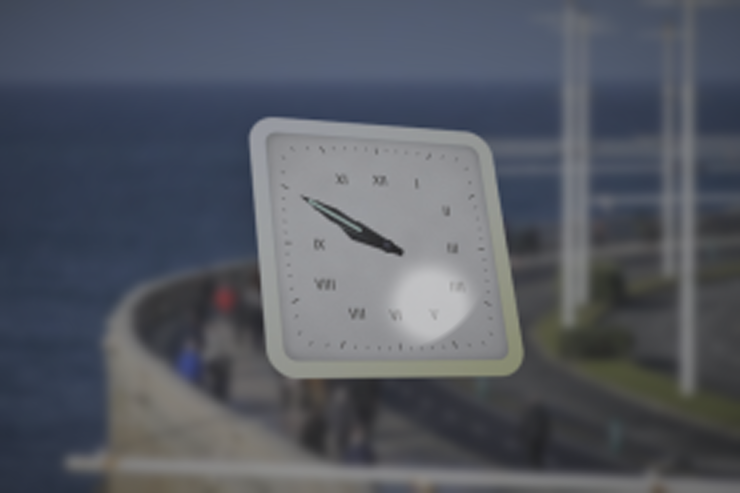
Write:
9,50
